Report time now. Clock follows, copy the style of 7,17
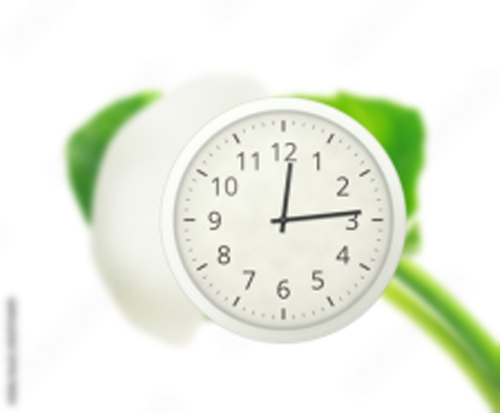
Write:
12,14
